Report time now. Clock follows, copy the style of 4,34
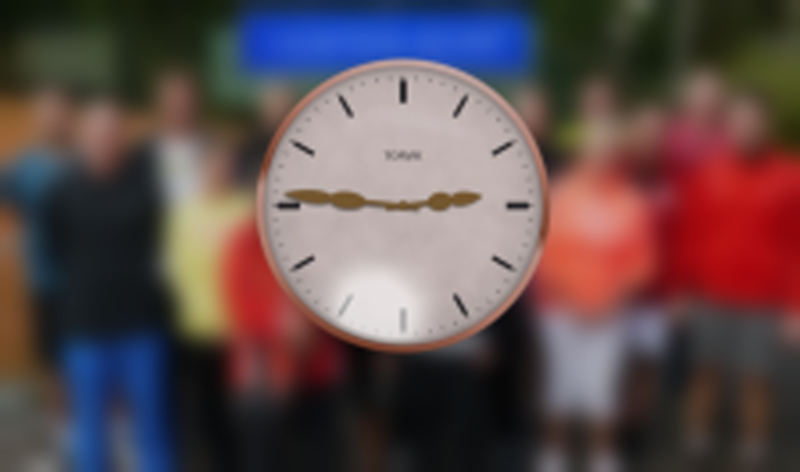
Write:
2,46
